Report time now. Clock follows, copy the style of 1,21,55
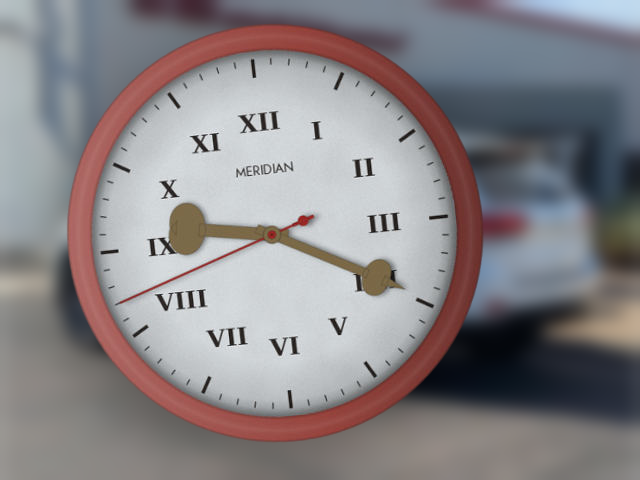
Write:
9,19,42
